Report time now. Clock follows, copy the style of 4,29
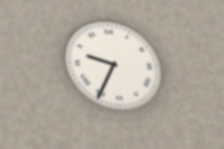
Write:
9,35
